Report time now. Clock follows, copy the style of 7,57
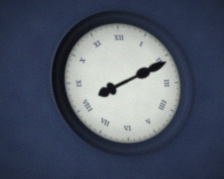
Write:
8,11
